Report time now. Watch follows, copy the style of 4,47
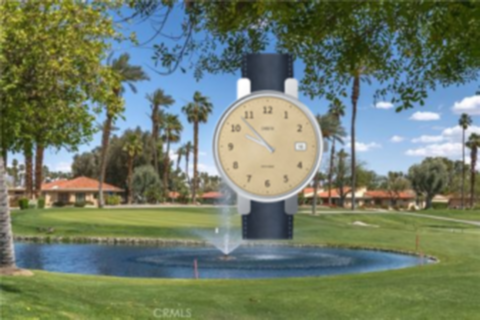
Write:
9,53
